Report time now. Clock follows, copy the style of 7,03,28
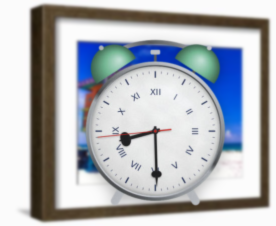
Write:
8,29,44
